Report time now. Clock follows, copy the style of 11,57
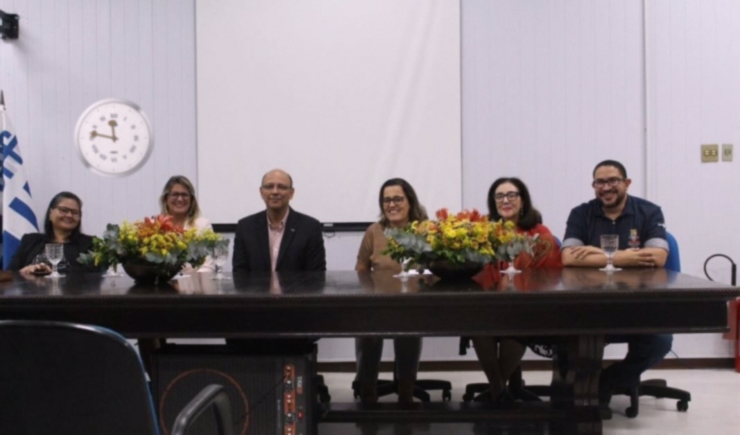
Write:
11,47
